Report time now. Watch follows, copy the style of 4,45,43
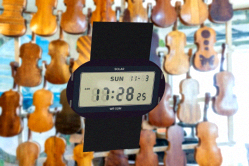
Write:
17,28,25
